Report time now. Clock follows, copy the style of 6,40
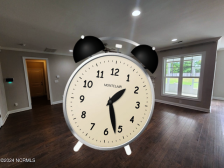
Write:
1,27
